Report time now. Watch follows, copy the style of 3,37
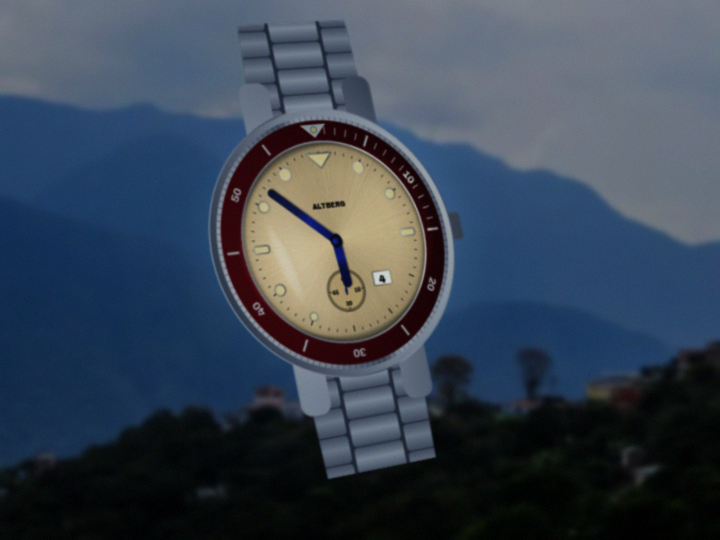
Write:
5,52
